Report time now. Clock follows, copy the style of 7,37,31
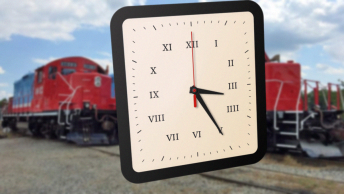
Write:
3,25,00
